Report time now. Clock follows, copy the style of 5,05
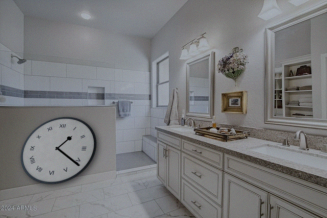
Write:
1,21
